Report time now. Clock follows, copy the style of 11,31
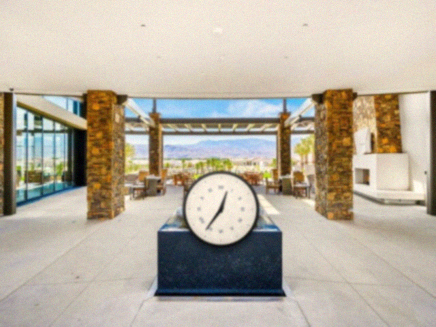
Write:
12,36
